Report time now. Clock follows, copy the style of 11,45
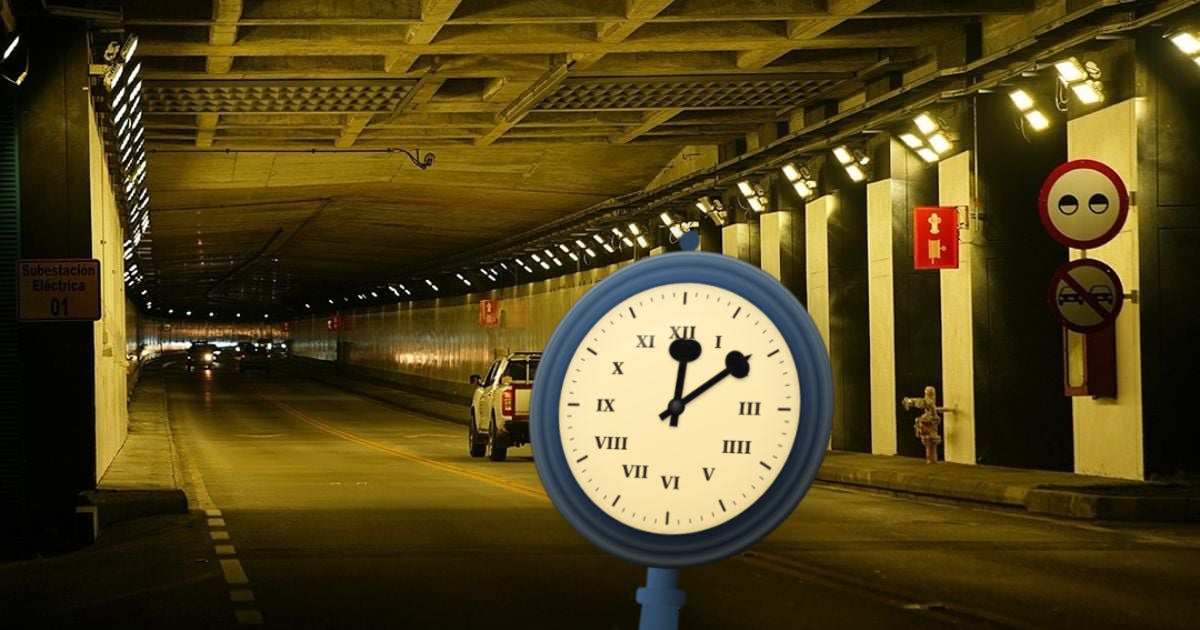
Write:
12,09
